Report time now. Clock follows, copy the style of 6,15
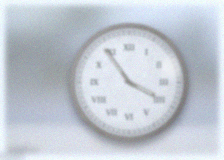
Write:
3,54
